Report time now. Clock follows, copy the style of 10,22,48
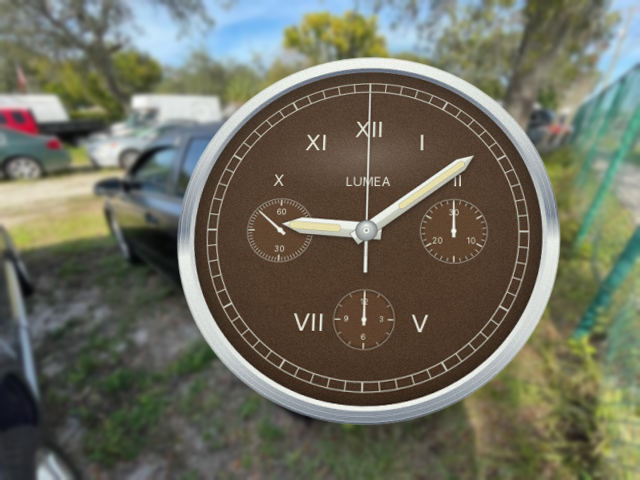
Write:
9,08,52
